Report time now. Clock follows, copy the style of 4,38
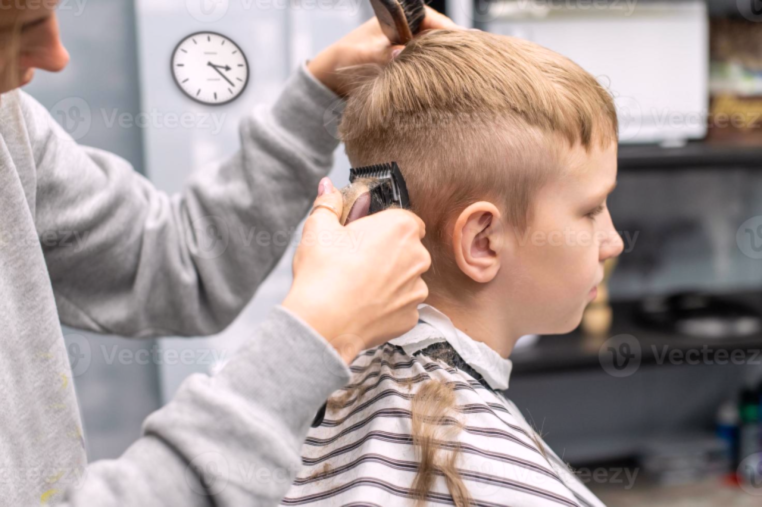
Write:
3,23
